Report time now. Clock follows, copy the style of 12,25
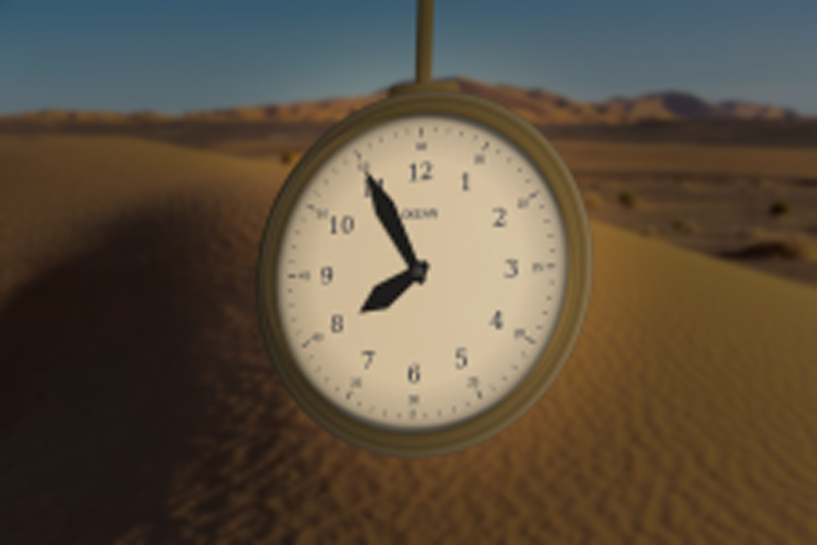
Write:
7,55
